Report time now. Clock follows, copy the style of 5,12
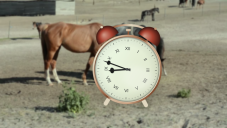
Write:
8,48
